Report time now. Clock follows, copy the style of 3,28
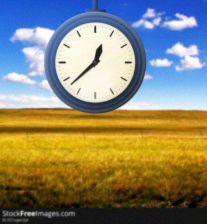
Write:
12,38
